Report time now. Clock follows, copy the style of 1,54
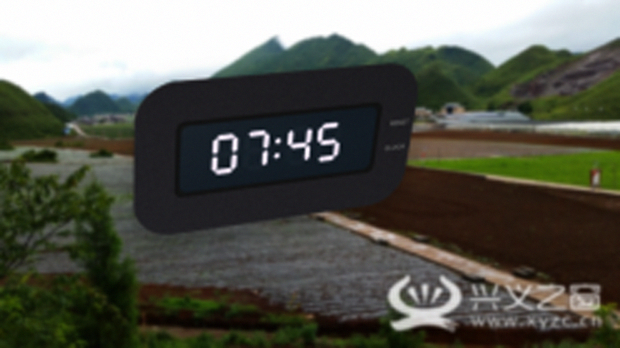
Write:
7,45
